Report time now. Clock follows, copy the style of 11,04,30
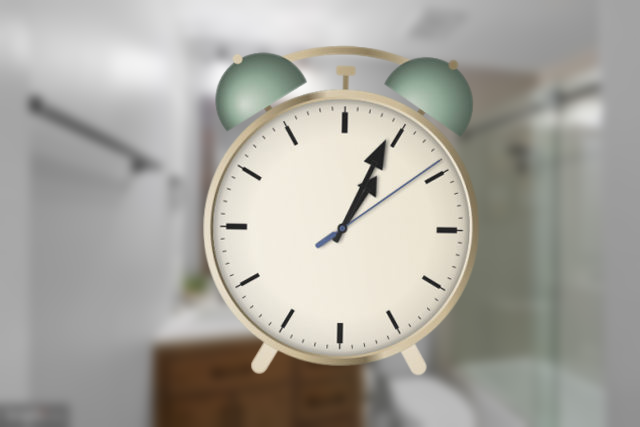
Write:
1,04,09
